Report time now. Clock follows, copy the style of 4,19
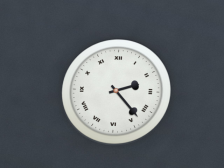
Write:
2,23
